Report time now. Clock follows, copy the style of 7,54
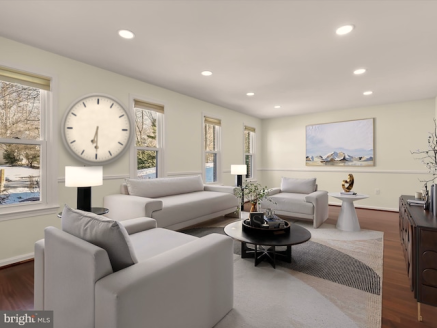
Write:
6,30
